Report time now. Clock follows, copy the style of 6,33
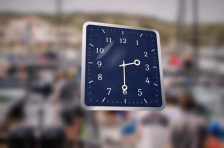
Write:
2,30
